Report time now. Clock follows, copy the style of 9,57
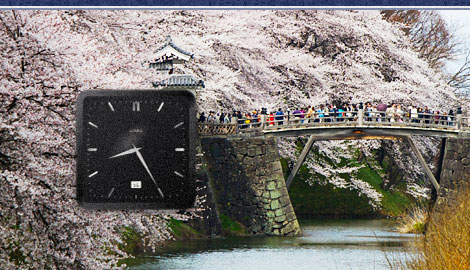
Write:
8,25
